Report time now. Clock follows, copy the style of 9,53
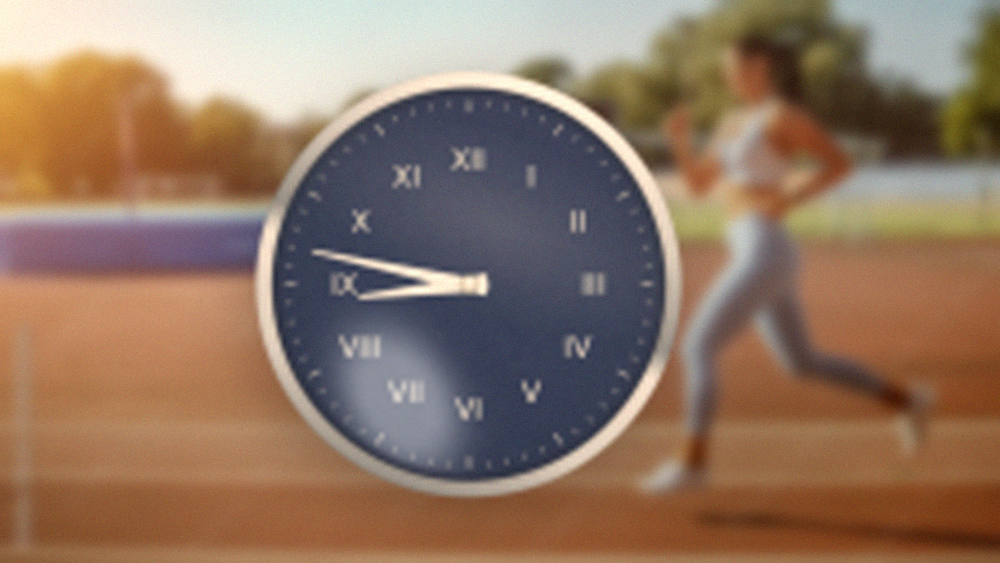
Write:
8,47
